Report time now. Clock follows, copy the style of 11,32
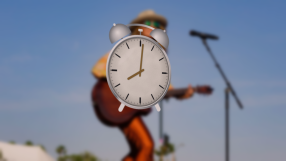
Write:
8,01
